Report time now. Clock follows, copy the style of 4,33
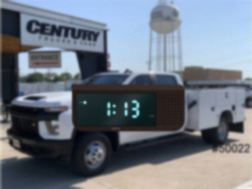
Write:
1,13
